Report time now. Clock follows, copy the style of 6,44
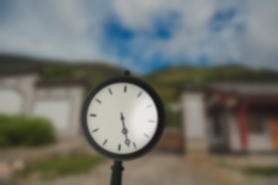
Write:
5,27
